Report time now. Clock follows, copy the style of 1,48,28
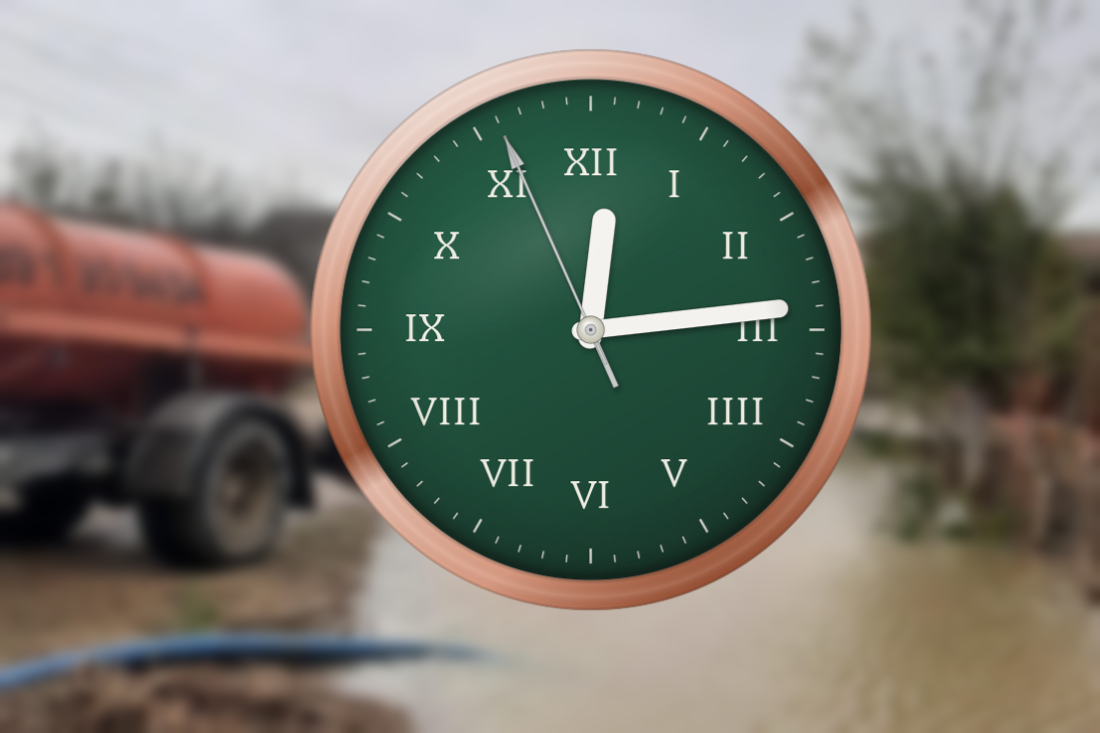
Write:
12,13,56
